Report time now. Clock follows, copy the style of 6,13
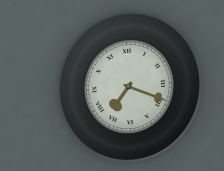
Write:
7,19
